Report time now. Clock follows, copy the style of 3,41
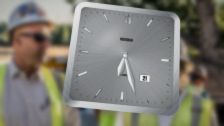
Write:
6,27
